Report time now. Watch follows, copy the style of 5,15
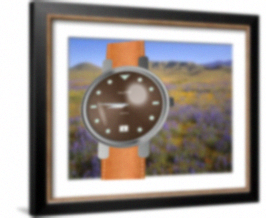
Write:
8,46
